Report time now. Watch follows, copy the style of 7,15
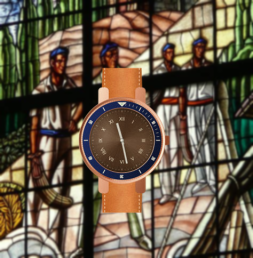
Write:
11,28
